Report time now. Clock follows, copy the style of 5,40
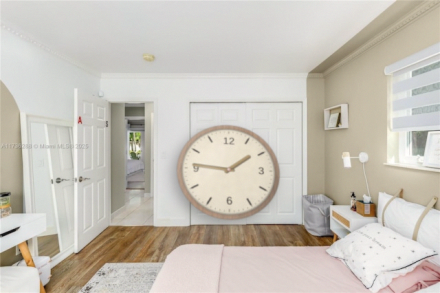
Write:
1,46
